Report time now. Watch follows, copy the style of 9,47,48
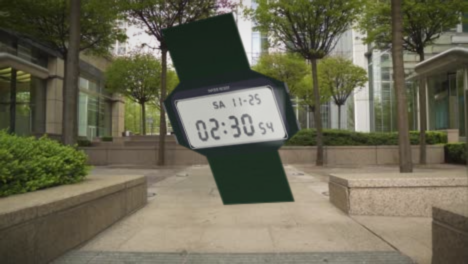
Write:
2,30,54
